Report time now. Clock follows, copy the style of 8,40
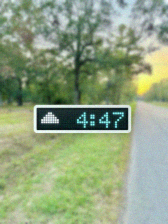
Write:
4,47
